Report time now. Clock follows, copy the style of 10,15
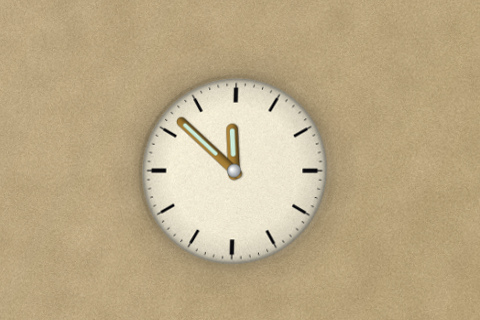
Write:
11,52
